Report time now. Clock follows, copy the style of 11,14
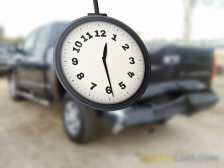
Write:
12,29
